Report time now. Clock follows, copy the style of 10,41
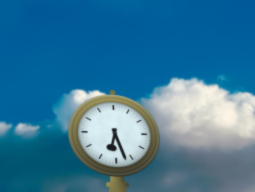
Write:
6,27
